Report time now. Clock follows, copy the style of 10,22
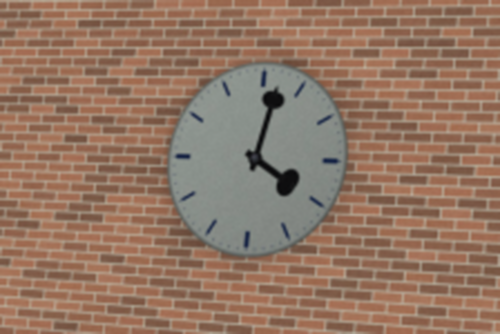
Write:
4,02
